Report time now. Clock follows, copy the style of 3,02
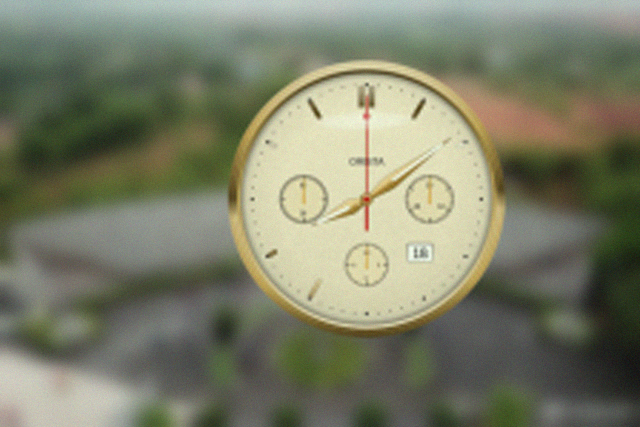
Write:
8,09
